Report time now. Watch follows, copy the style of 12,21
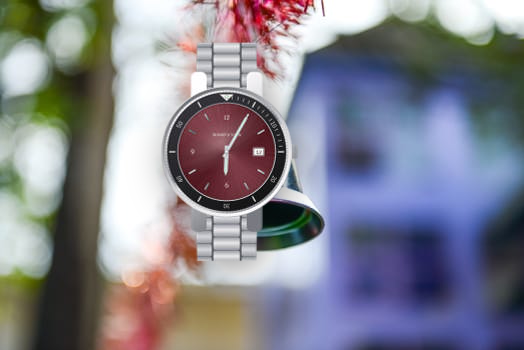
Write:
6,05
